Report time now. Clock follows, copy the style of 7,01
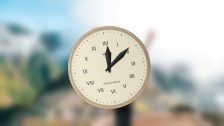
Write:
12,09
